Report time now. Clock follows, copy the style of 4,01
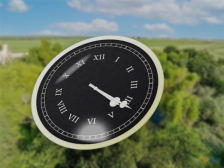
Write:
4,21
